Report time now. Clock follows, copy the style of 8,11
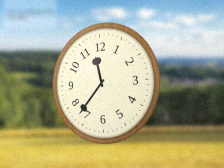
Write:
11,37
